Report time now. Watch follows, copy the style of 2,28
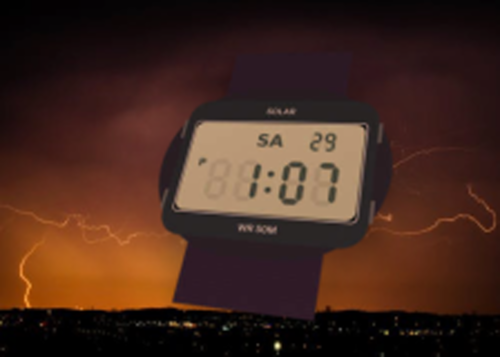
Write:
1,07
